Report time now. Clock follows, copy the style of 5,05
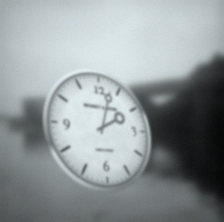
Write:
2,03
